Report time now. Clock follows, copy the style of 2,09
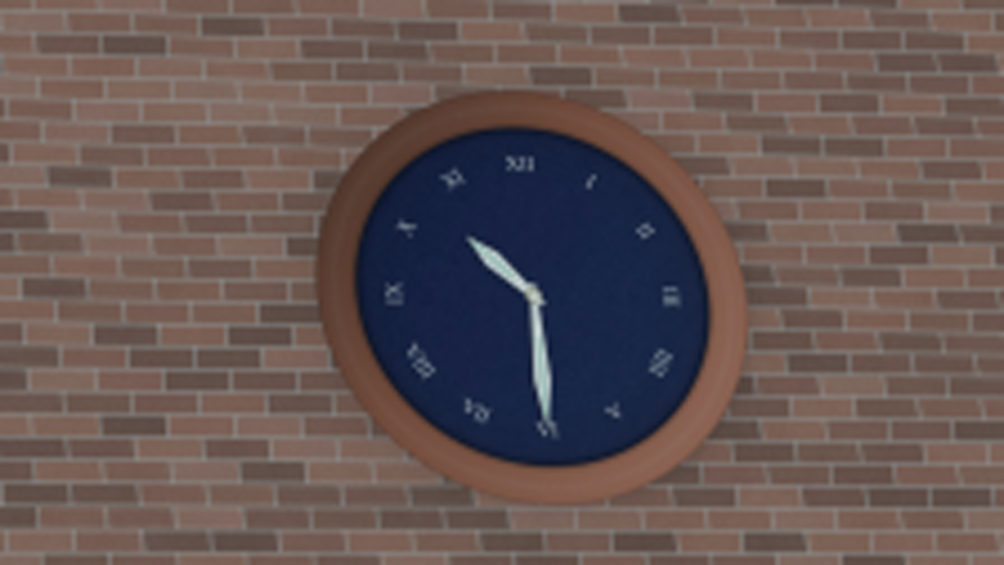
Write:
10,30
